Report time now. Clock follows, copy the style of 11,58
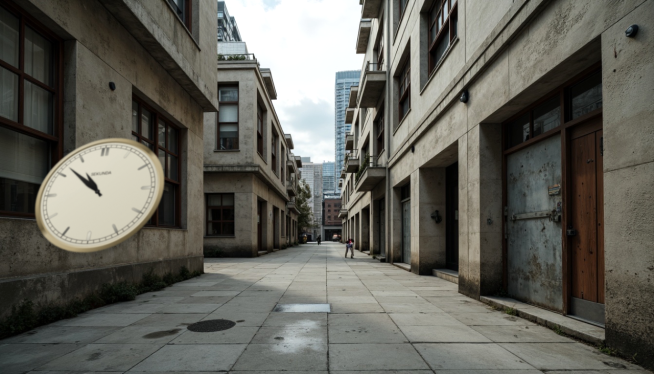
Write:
10,52
